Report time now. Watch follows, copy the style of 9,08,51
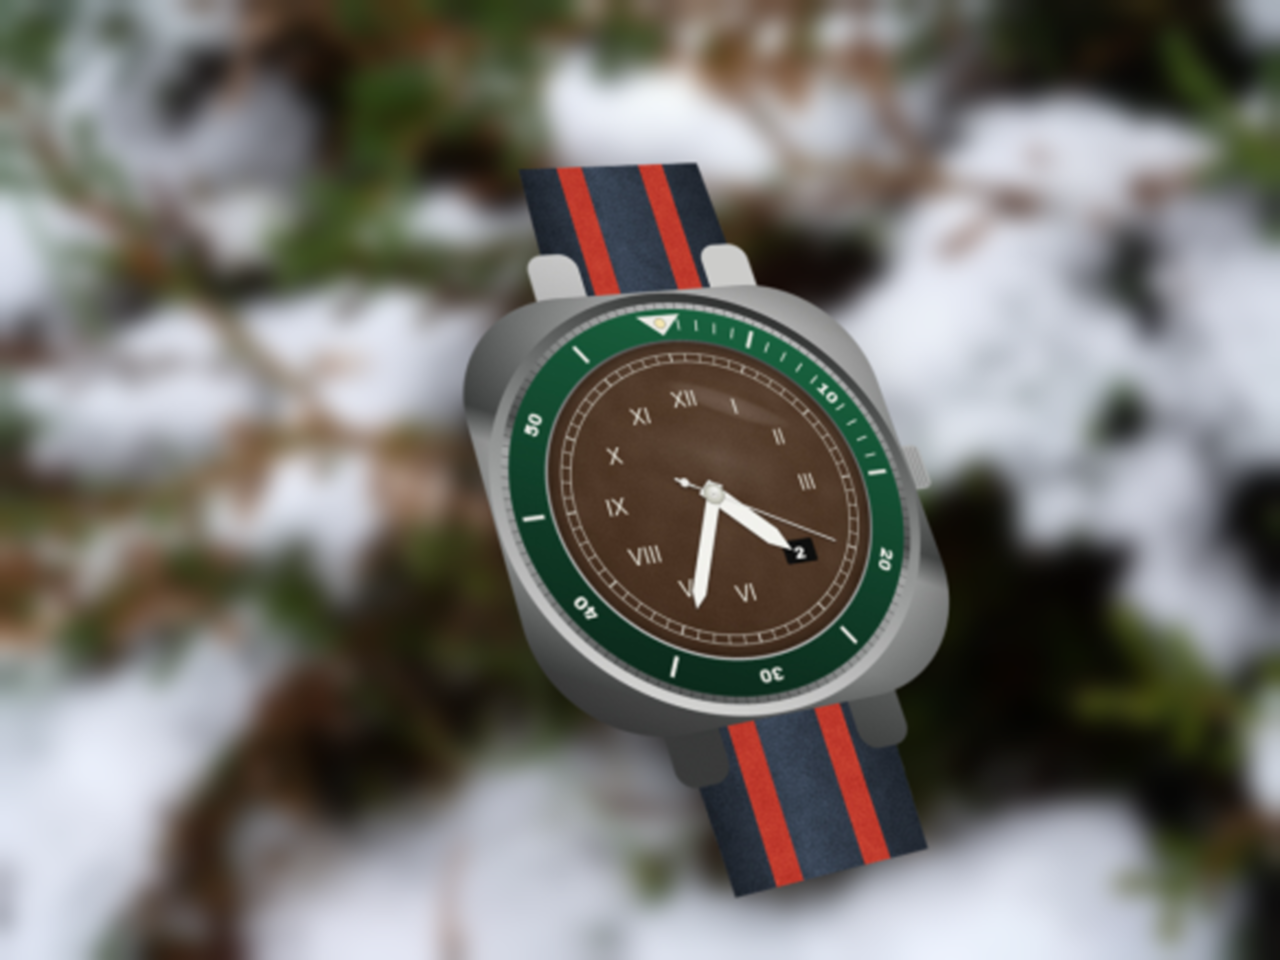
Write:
4,34,20
